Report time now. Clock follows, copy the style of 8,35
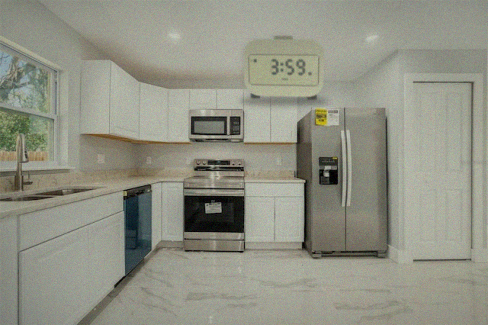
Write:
3,59
